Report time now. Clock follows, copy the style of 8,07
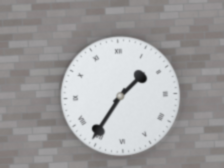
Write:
1,36
